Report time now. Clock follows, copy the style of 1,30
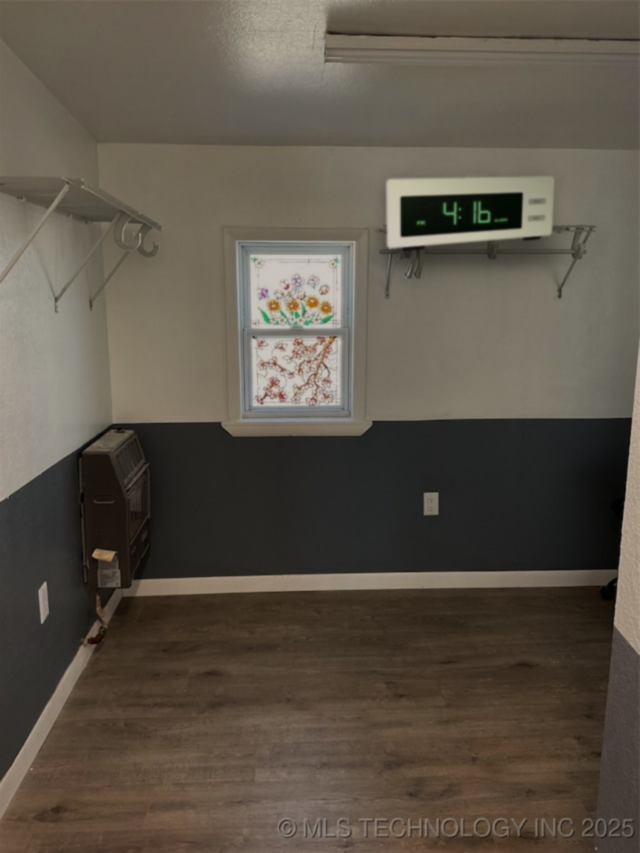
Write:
4,16
